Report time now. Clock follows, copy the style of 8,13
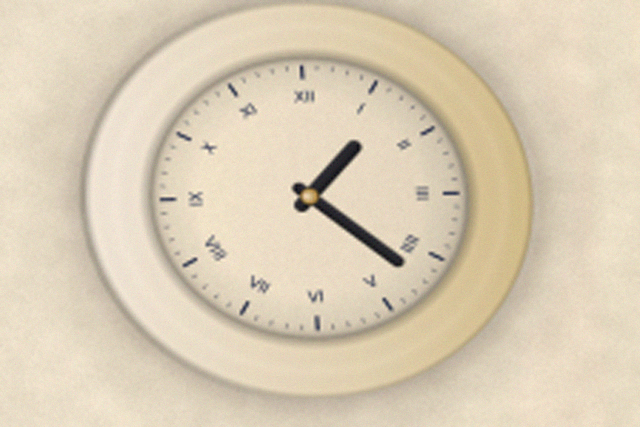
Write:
1,22
